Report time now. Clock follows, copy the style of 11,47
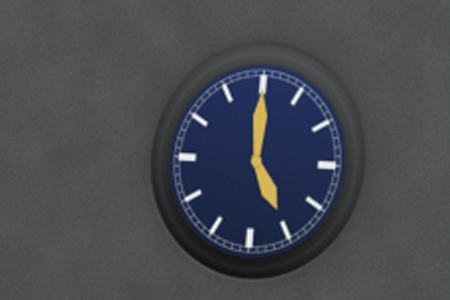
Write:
5,00
